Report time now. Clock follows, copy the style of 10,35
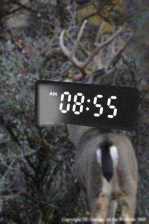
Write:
8,55
